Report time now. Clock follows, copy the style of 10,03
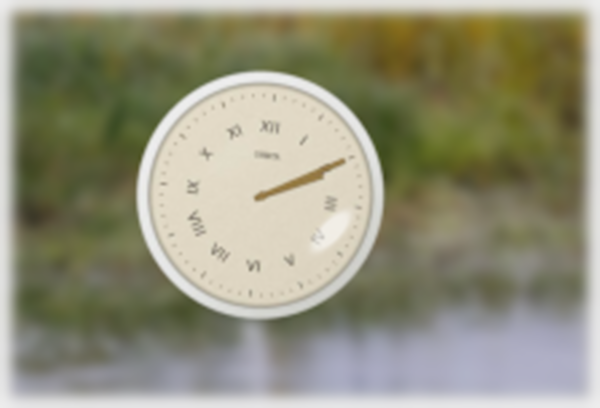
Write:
2,10
